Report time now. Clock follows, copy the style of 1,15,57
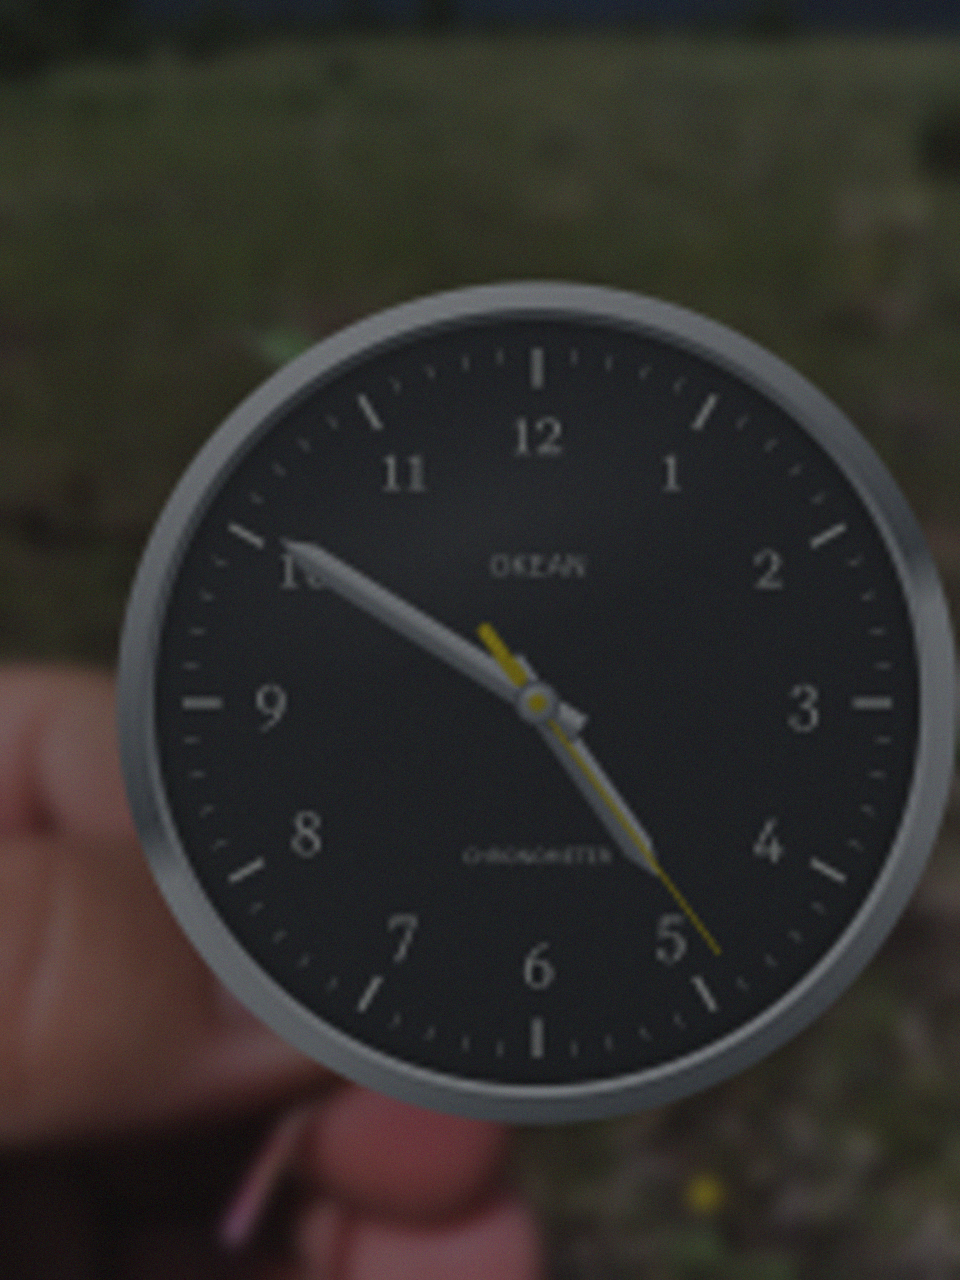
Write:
4,50,24
